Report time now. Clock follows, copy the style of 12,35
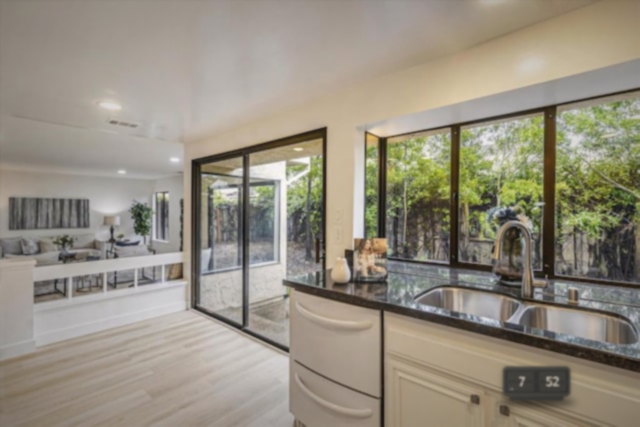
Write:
7,52
